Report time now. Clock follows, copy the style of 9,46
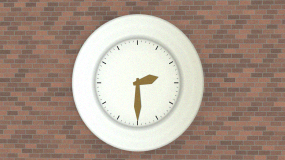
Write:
2,30
